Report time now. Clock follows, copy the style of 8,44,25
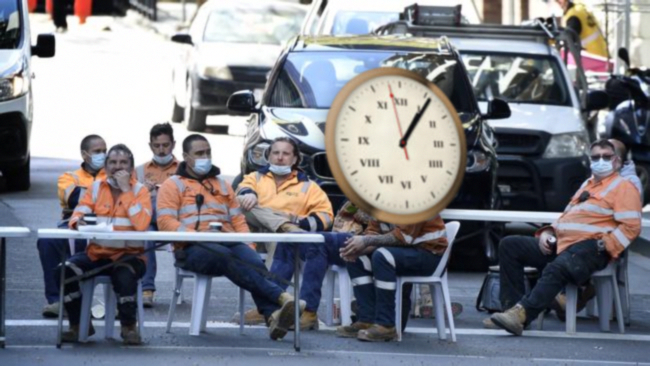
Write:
1,05,58
